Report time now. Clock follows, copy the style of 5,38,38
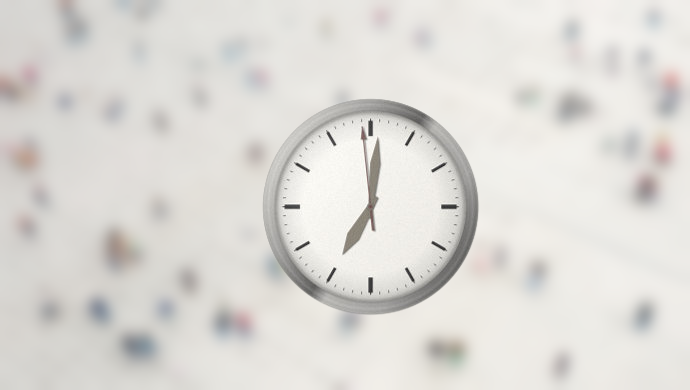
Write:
7,00,59
